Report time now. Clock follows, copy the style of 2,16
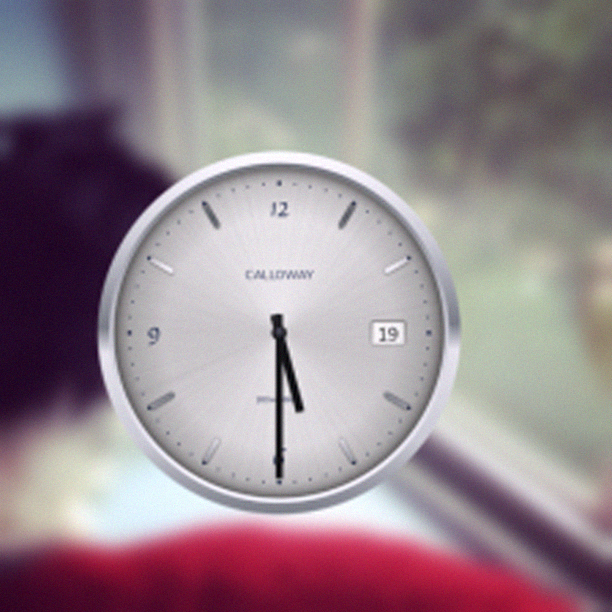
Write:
5,30
